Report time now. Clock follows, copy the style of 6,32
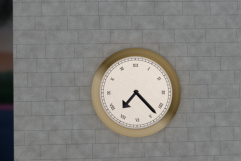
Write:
7,23
